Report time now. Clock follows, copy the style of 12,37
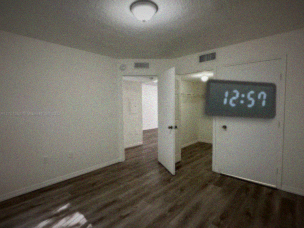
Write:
12,57
